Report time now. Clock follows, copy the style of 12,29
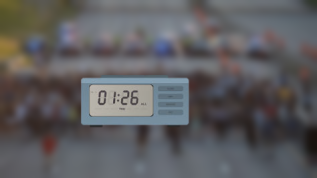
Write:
1,26
